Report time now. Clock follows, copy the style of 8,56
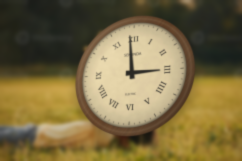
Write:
2,59
